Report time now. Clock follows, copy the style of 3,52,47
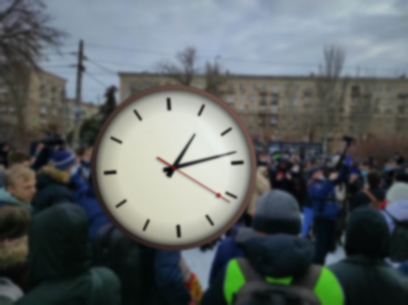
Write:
1,13,21
